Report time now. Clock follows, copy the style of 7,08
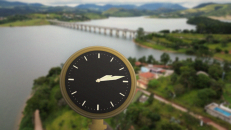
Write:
2,13
